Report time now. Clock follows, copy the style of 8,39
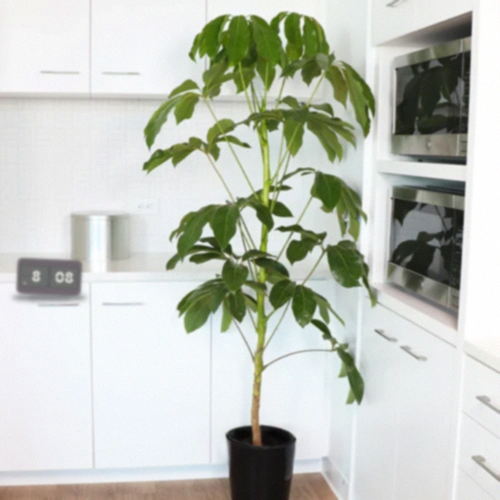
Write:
8,08
